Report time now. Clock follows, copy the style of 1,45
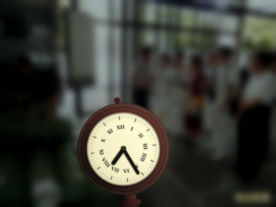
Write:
7,26
